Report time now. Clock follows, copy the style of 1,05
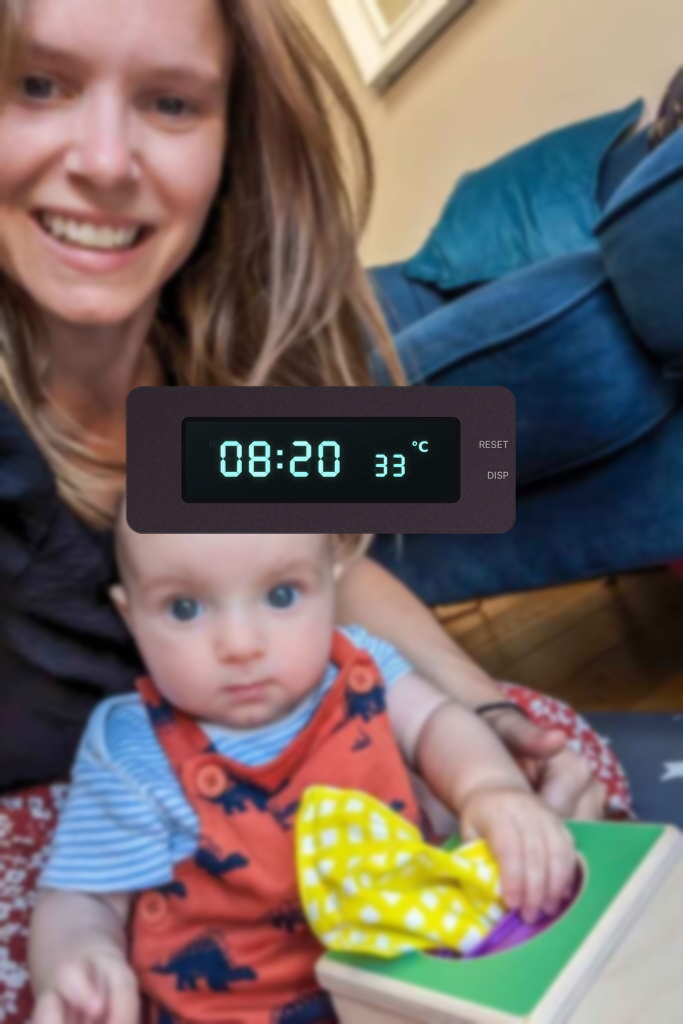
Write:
8,20
